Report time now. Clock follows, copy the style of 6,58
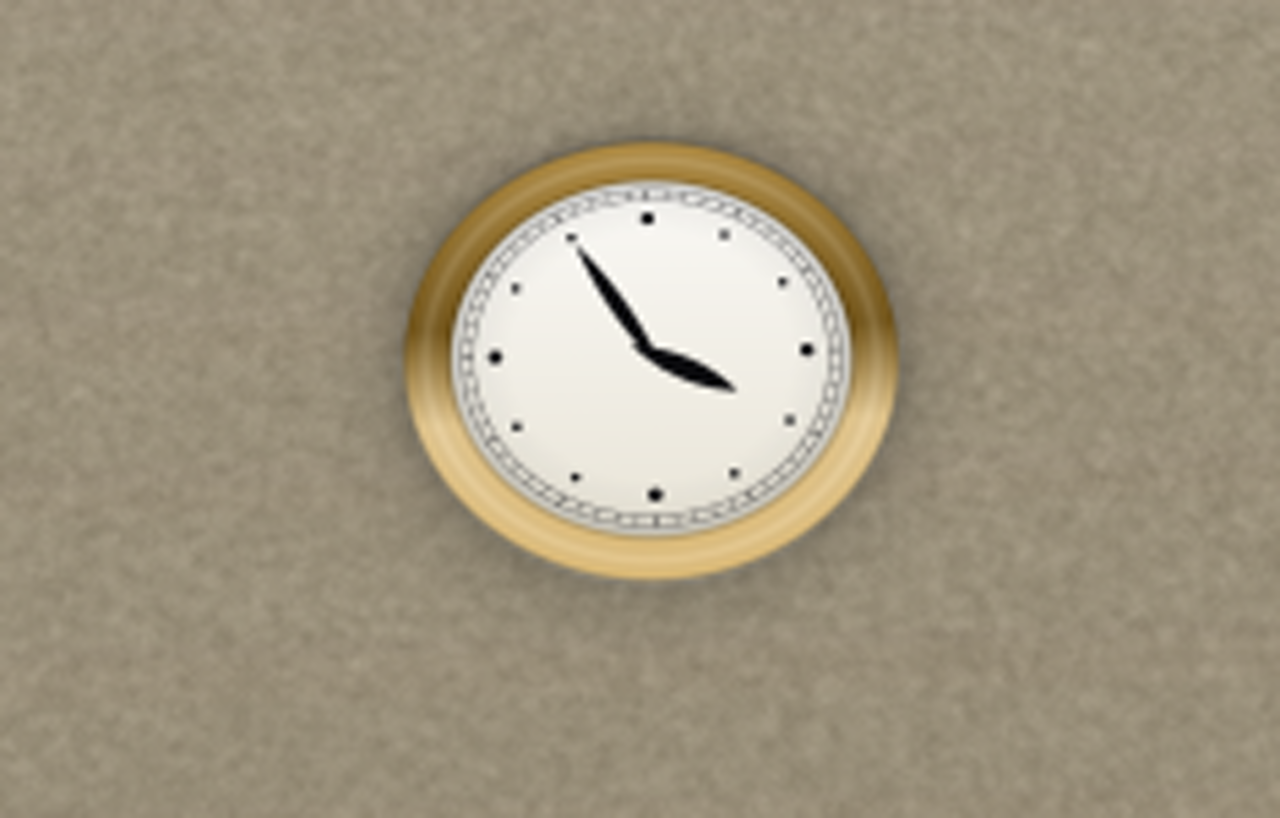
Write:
3,55
